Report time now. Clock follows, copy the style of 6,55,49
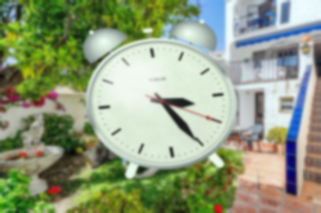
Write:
3,25,20
